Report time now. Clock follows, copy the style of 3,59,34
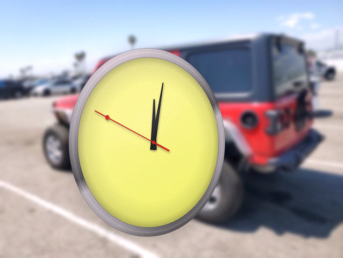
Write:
12,01,49
